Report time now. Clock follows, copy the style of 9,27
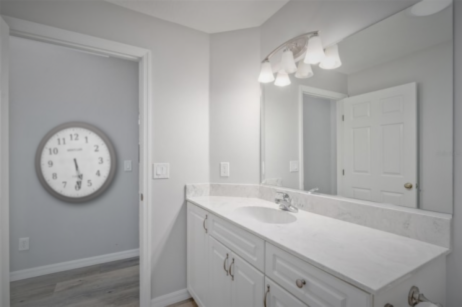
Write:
5,29
